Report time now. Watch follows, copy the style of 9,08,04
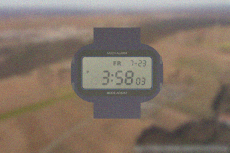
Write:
3,58,03
